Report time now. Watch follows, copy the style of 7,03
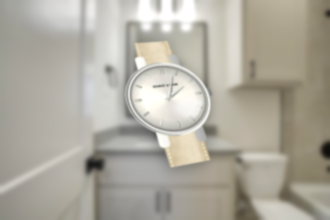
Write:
2,04
